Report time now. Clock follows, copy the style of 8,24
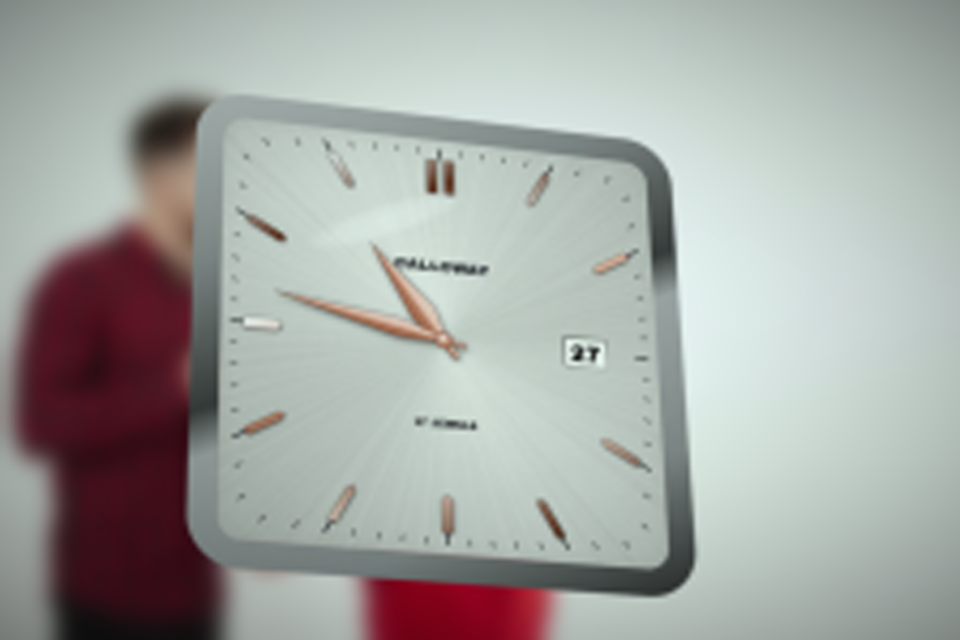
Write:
10,47
